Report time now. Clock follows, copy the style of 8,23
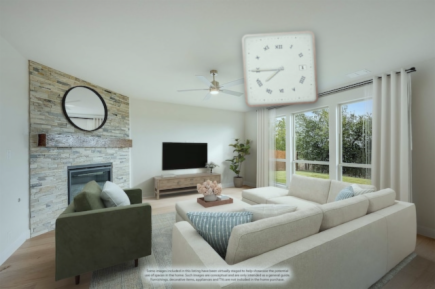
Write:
7,45
